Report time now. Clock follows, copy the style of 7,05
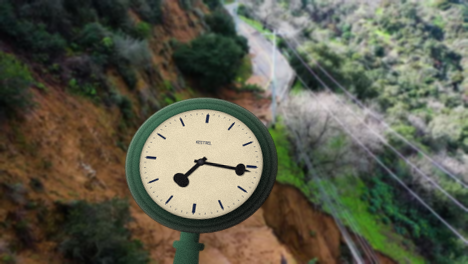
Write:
7,16
